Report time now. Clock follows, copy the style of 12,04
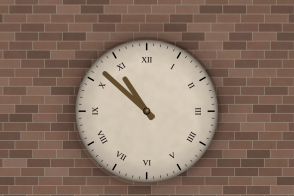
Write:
10,52
